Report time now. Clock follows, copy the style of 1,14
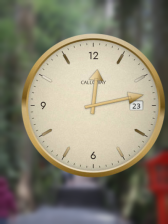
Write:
12,13
